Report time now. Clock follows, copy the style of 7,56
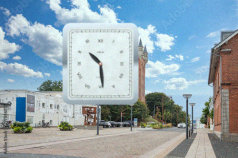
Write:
10,29
